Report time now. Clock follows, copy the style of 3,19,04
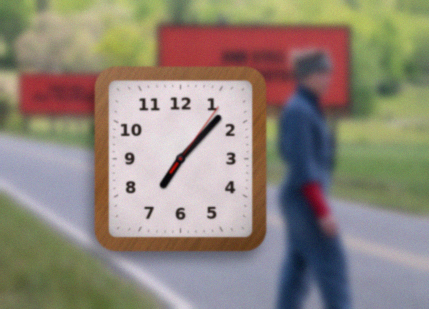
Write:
7,07,06
